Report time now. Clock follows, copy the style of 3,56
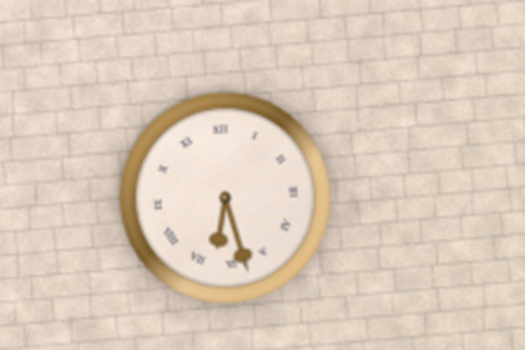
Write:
6,28
